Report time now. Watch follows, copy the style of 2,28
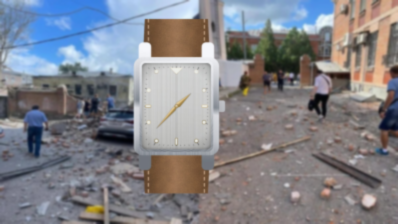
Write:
1,37
